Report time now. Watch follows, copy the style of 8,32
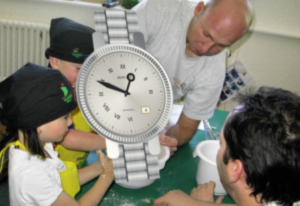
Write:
12,49
